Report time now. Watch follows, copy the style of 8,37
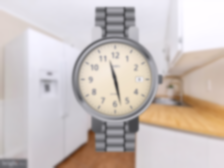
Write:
11,28
